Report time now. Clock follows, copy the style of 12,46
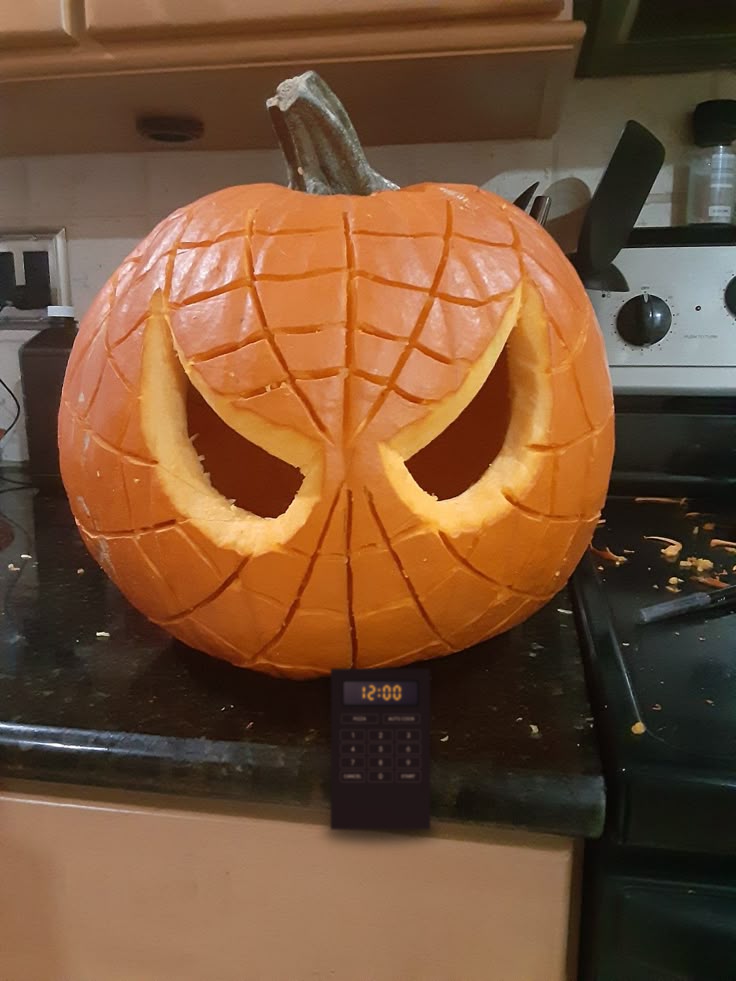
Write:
12,00
